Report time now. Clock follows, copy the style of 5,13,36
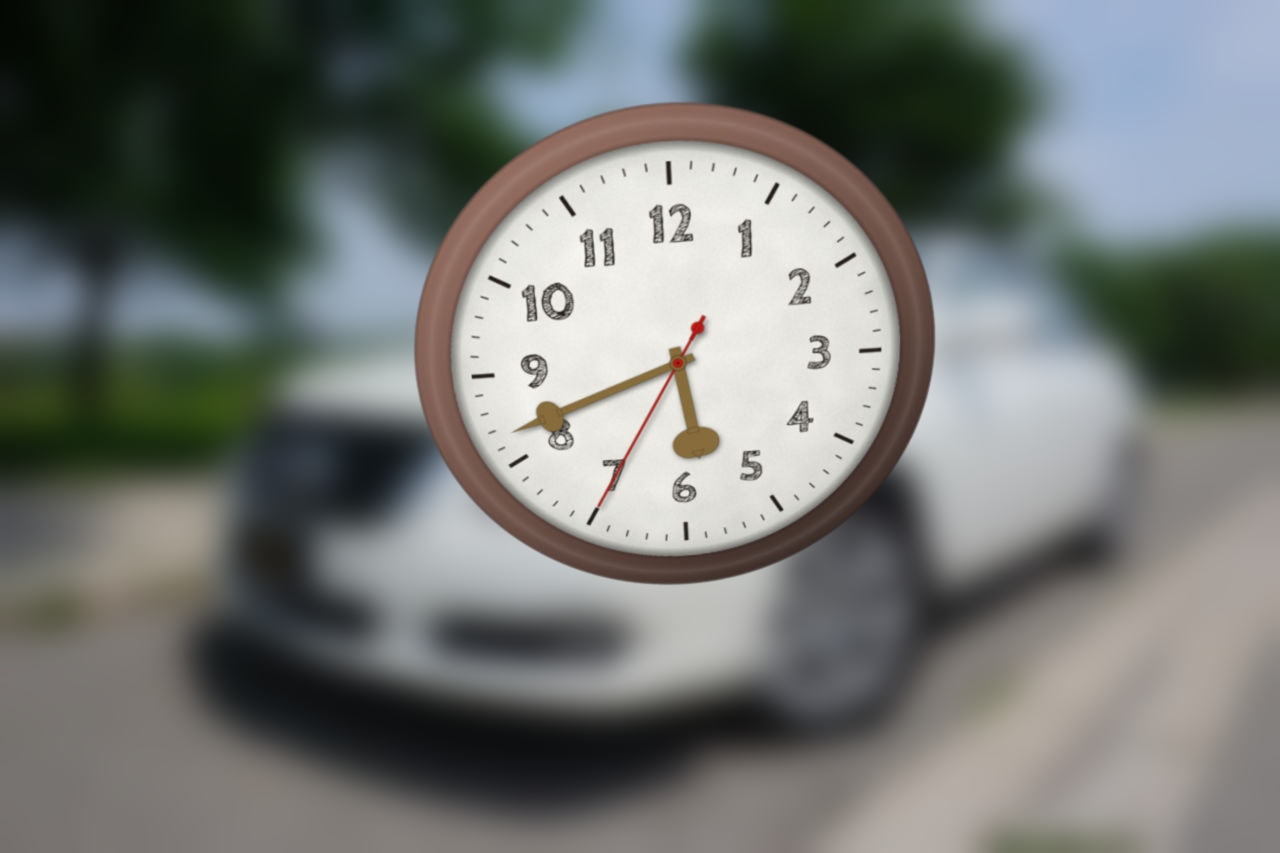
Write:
5,41,35
